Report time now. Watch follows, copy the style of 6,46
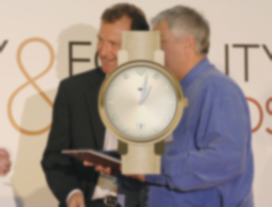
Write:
1,02
